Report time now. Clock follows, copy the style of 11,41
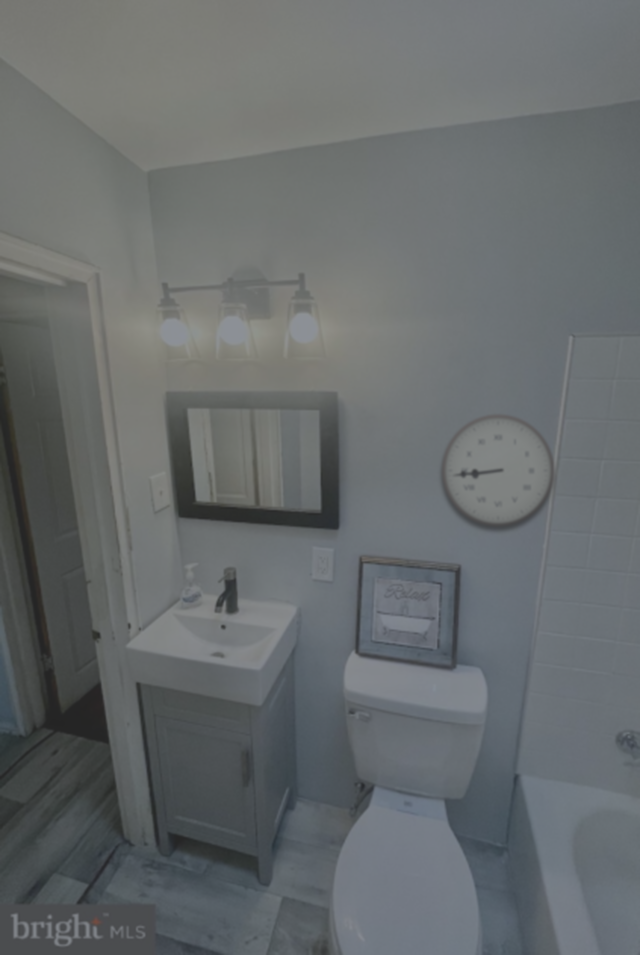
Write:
8,44
